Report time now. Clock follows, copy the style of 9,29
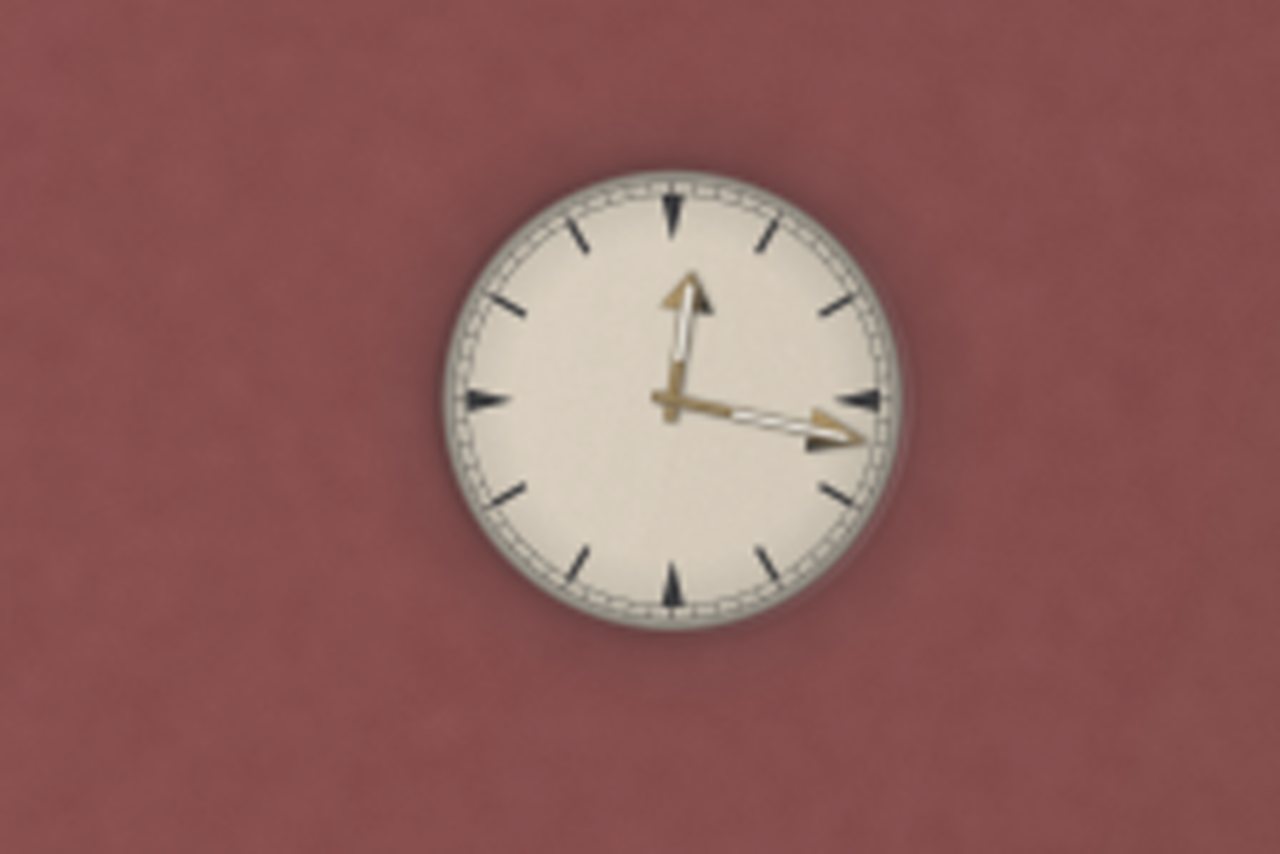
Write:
12,17
